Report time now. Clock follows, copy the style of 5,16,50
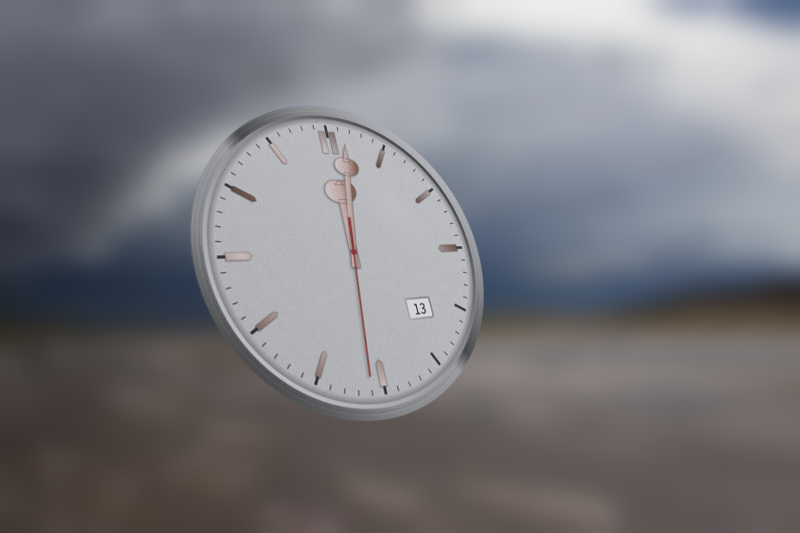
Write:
12,01,31
